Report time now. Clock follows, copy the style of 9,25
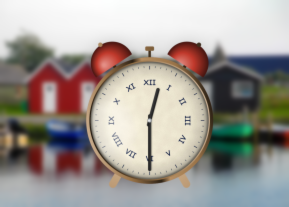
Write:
12,30
